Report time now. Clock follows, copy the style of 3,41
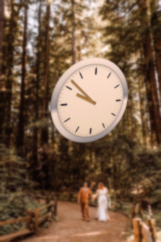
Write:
9,52
